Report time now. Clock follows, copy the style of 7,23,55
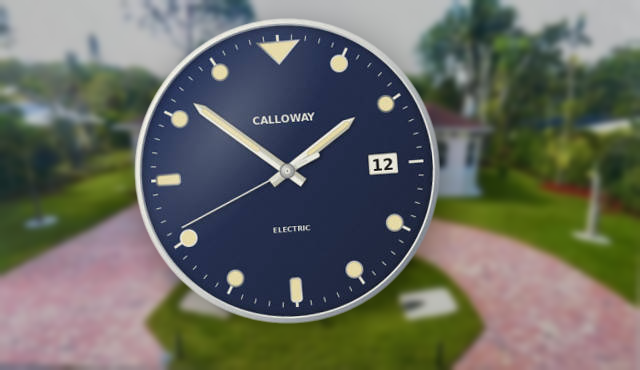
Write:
1,51,41
